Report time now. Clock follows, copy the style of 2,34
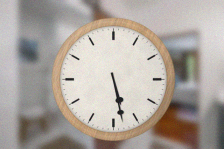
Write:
5,28
